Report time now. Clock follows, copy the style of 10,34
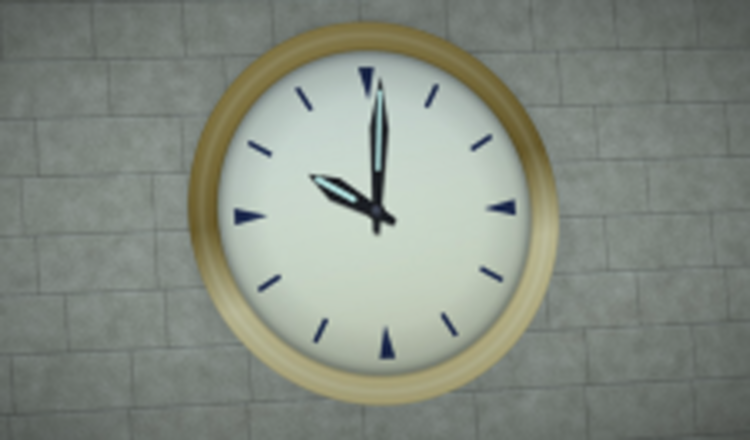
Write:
10,01
